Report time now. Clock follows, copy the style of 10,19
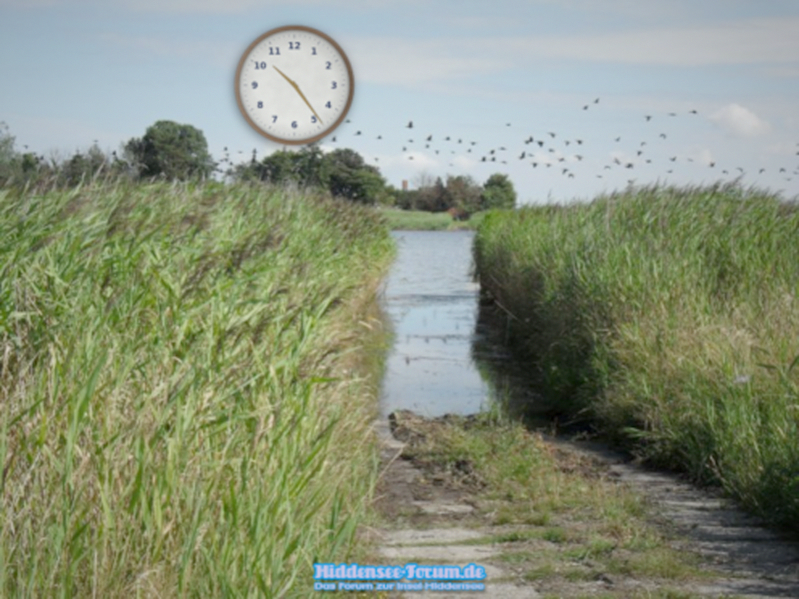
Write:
10,24
